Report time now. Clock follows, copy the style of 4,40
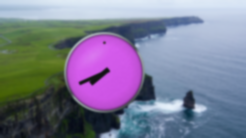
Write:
7,41
